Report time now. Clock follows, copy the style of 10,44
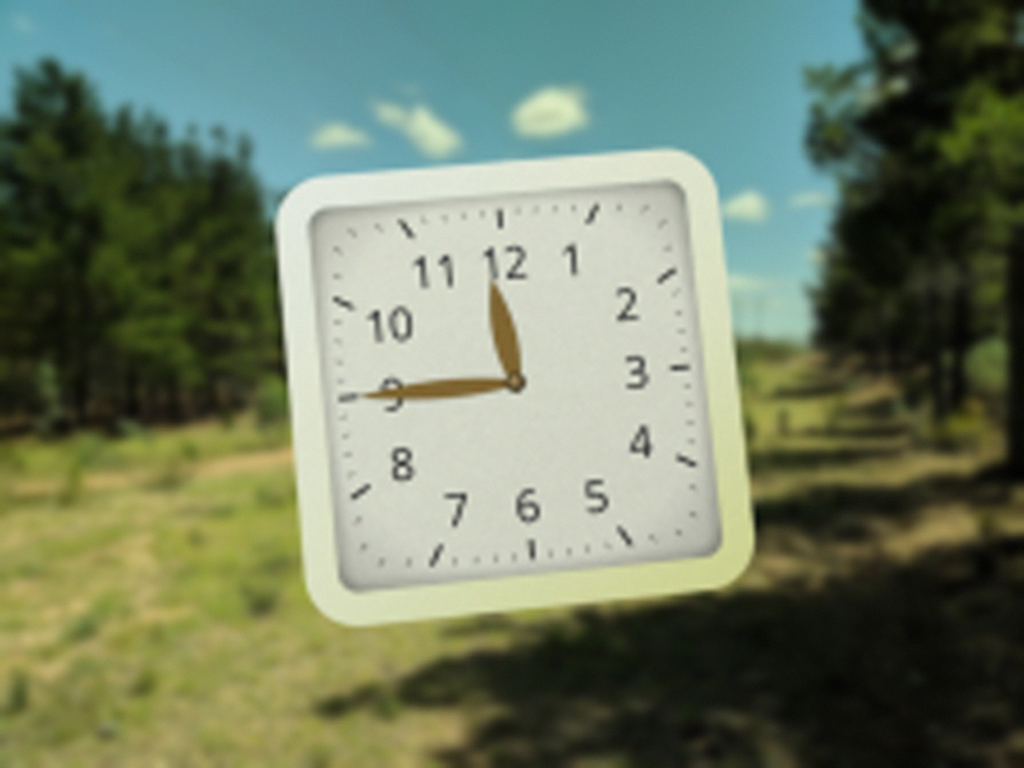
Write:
11,45
